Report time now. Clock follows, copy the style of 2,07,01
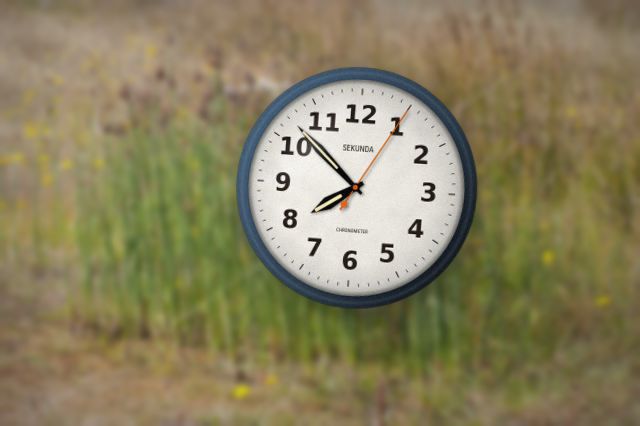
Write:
7,52,05
